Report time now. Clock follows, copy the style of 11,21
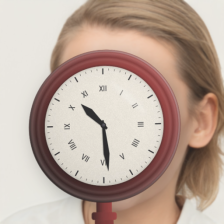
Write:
10,29
